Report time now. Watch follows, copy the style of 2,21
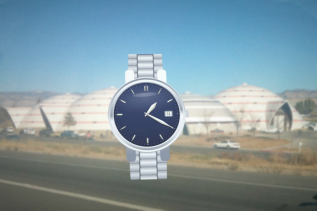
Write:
1,20
